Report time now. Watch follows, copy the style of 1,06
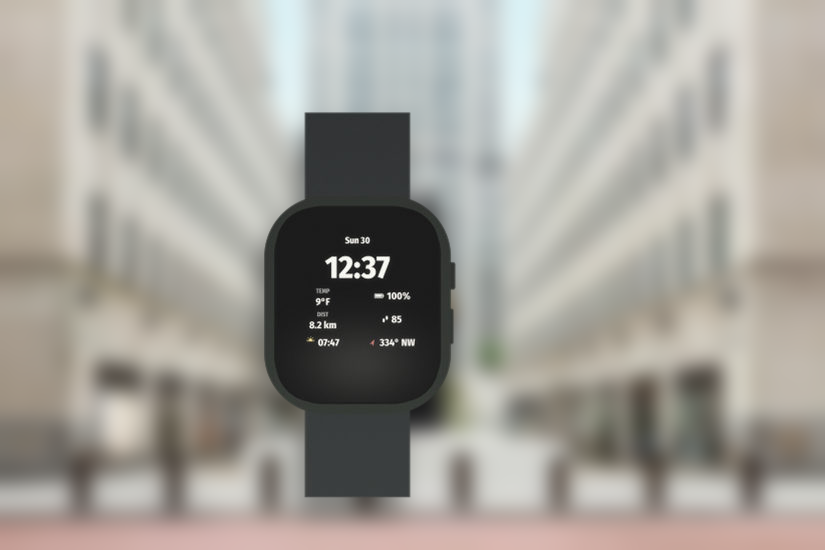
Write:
12,37
